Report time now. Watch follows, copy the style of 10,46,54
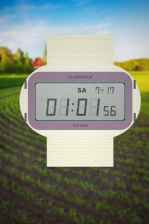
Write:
1,01,56
